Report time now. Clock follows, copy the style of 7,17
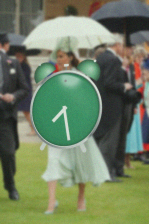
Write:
7,28
